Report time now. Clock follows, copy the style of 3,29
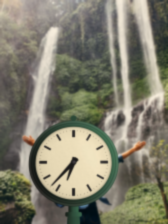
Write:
6,37
